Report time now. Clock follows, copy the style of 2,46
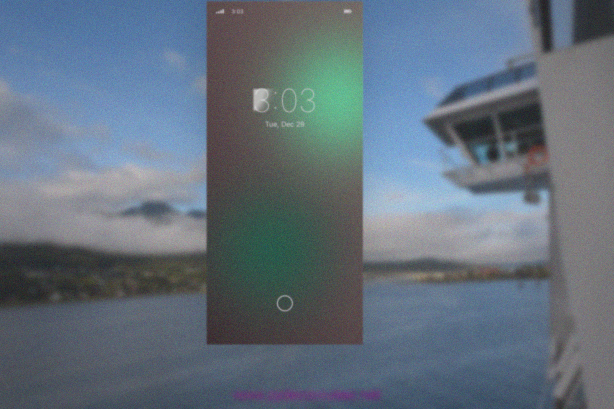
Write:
3,03
